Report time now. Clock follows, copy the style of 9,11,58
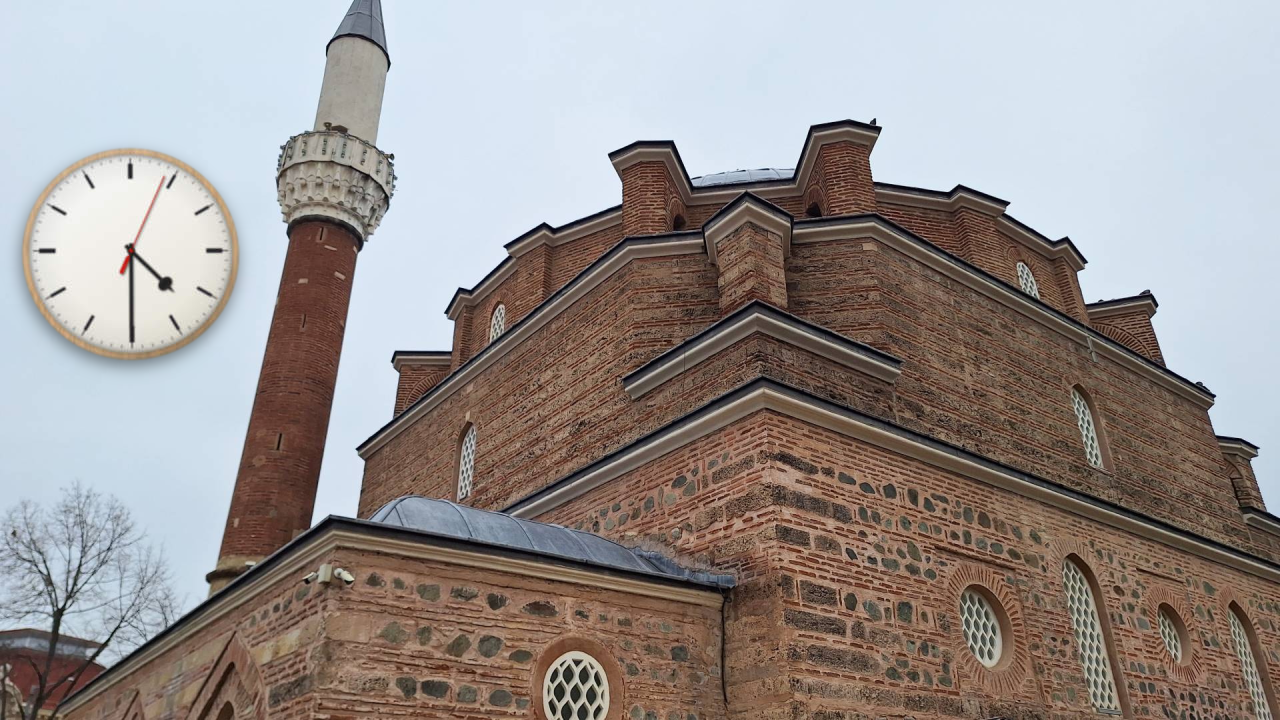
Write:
4,30,04
